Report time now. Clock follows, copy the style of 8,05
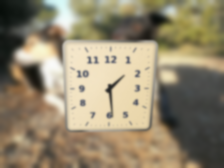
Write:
1,29
